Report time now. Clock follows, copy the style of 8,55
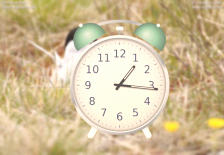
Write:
1,16
